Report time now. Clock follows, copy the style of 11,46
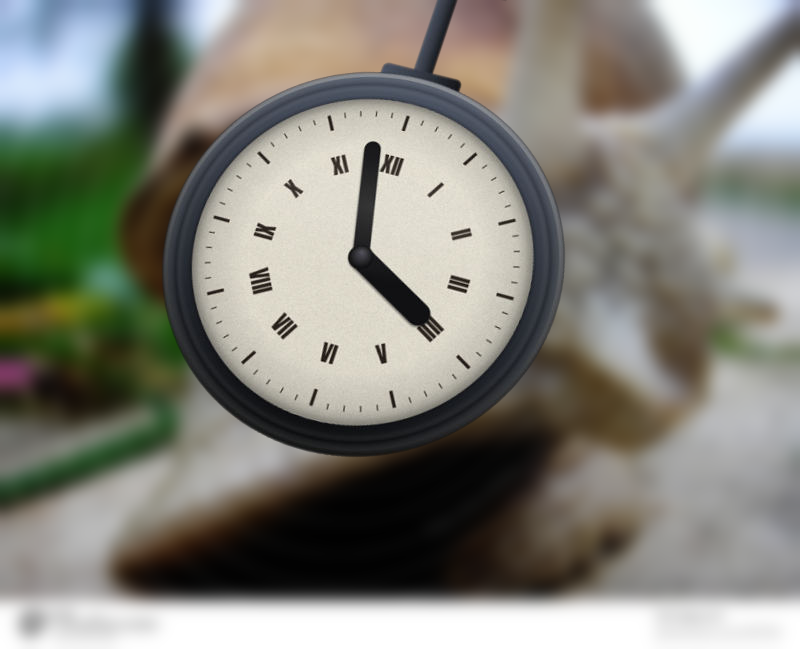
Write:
3,58
